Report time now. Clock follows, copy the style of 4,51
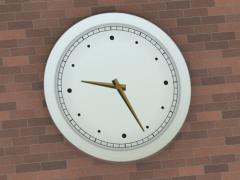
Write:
9,26
